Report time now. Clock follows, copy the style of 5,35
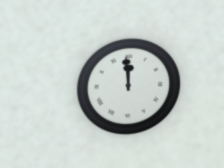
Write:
11,59
